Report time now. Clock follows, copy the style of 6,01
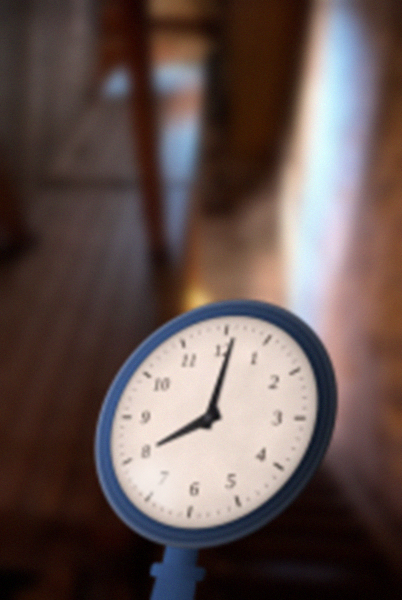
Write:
8,01
